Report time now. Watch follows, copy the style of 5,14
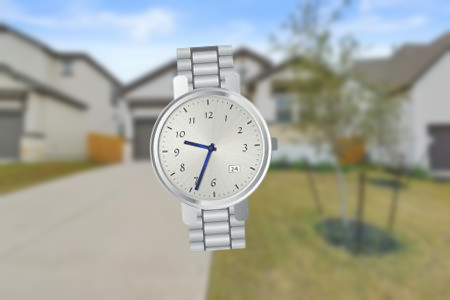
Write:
9,34
